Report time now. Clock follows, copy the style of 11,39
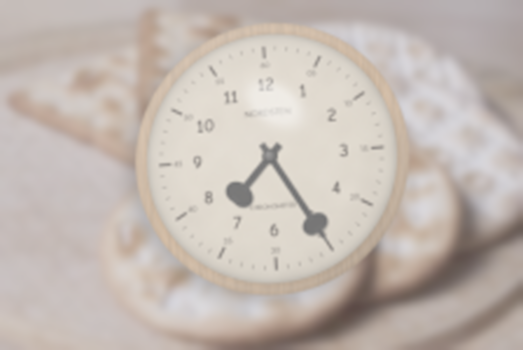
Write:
7,25
